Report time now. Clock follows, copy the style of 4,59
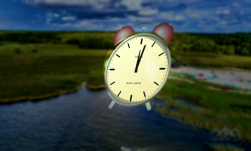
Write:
12,02
